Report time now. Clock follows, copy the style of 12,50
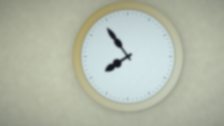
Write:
7,54
